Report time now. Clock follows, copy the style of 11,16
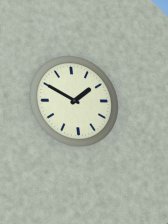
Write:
1,50
